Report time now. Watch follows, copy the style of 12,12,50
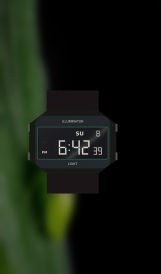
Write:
6,42,39
